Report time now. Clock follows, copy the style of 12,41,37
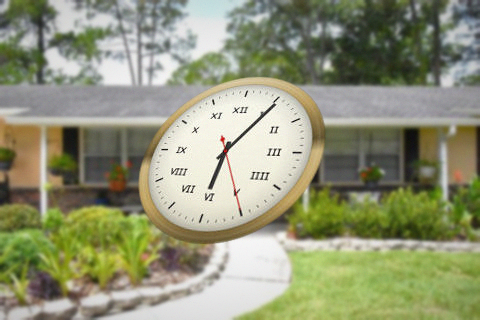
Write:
6,05,25
